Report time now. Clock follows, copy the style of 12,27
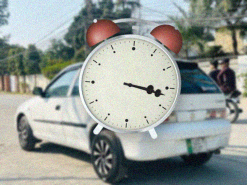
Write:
3,17
